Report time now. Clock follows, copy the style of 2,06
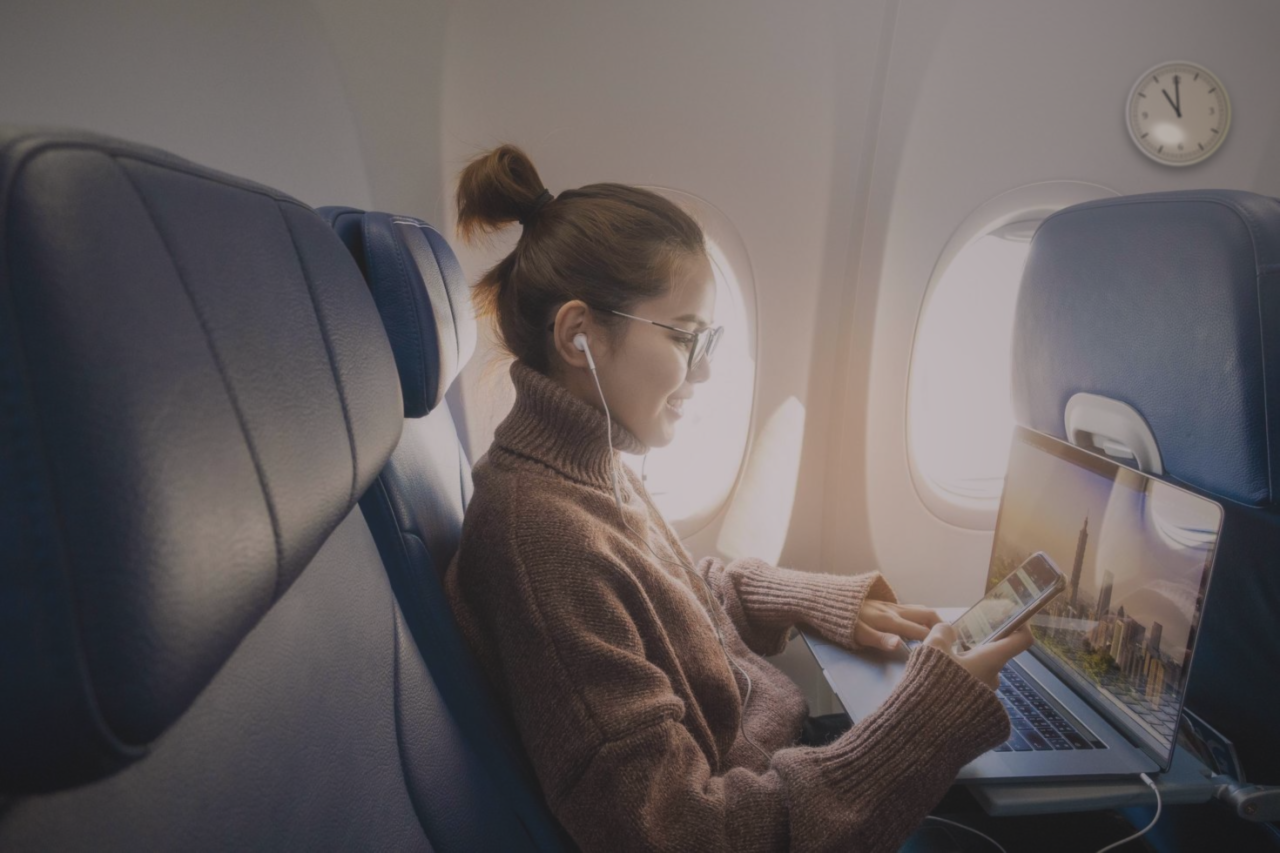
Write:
11,00
